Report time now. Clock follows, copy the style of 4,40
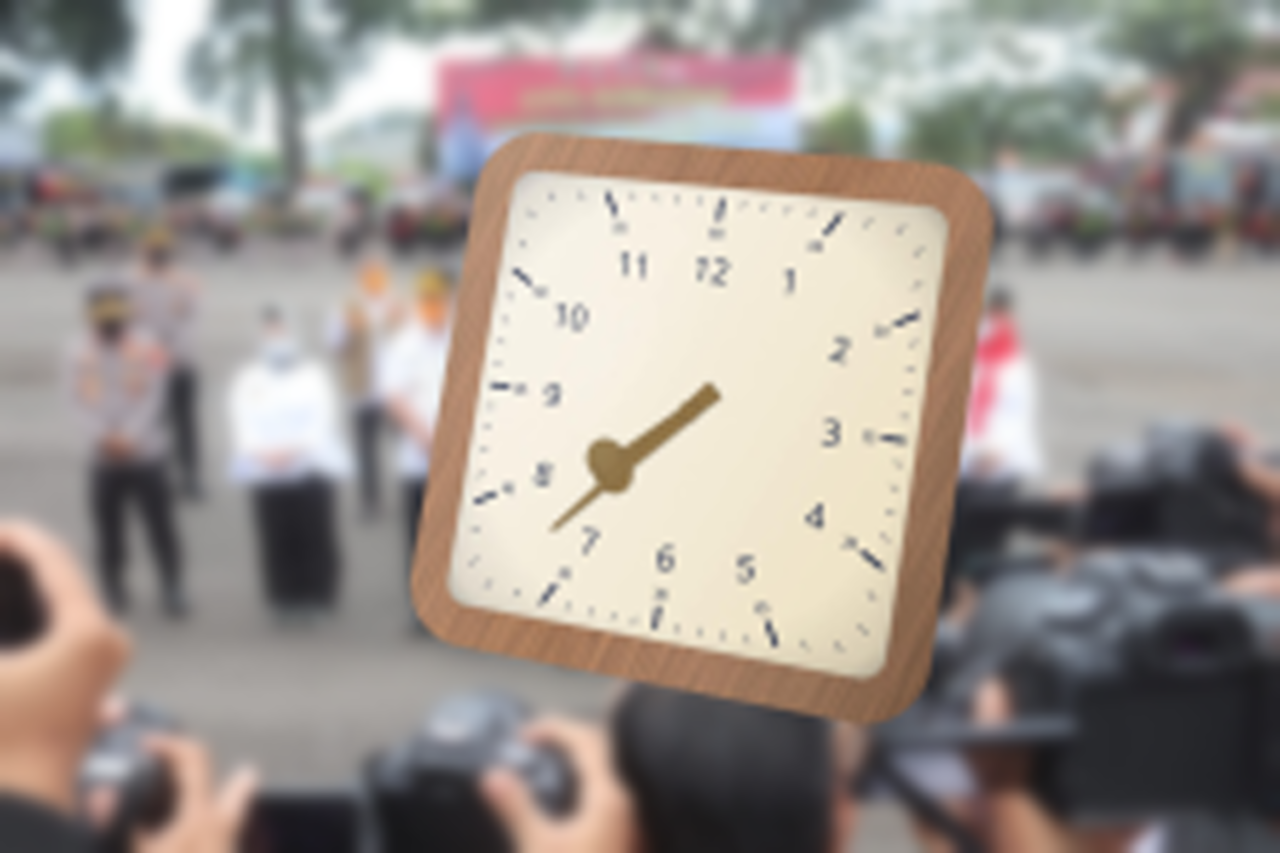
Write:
7,37
